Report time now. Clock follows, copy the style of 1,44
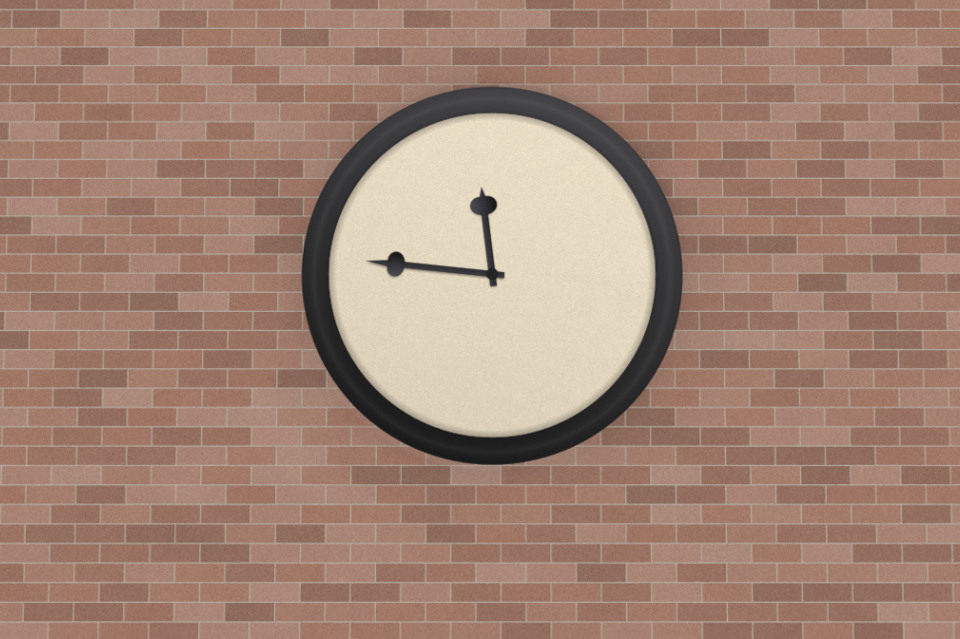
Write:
11,46
